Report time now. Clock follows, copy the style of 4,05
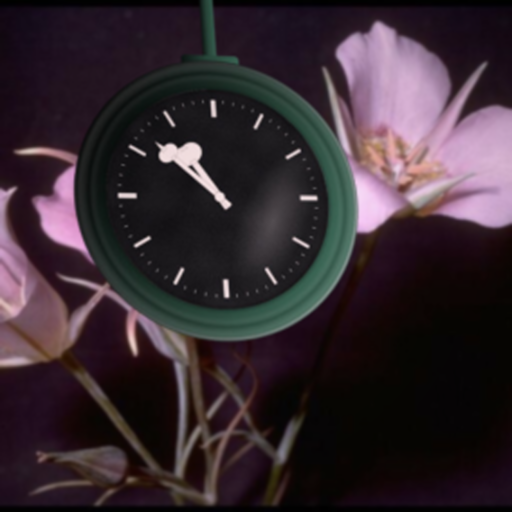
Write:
10,52
